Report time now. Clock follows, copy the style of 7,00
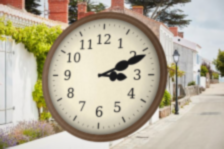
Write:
3,11
